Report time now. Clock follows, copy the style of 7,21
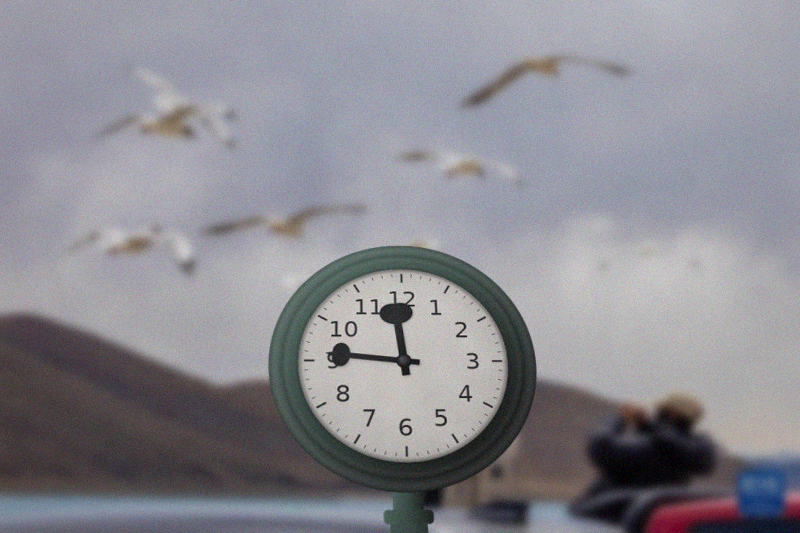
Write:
11,46
